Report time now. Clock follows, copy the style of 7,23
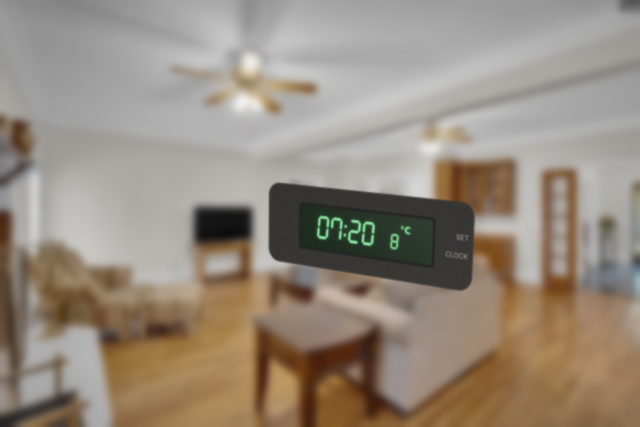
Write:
7,20
